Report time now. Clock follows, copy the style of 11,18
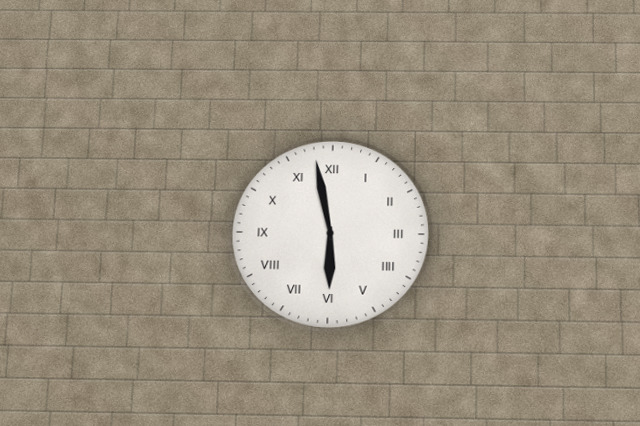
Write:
5,58
